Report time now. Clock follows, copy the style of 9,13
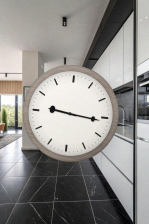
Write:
9,16
